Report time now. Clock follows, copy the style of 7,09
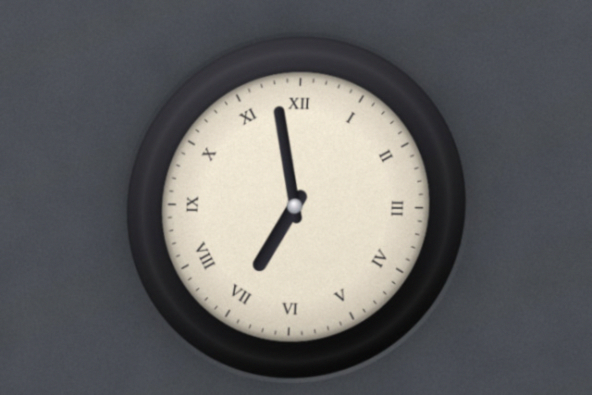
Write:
6,58
